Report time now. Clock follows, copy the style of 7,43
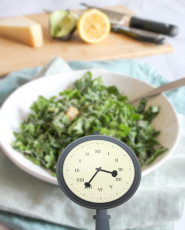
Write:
3,36
